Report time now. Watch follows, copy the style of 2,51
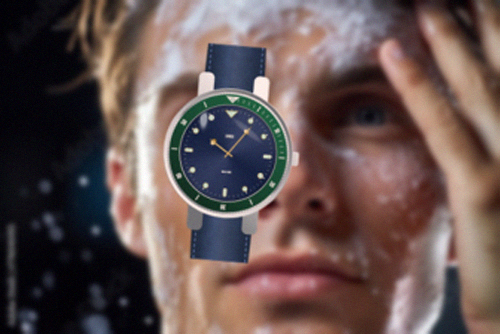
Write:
10,06
